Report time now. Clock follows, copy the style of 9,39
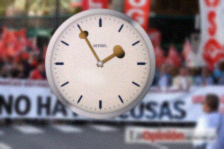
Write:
1,55
